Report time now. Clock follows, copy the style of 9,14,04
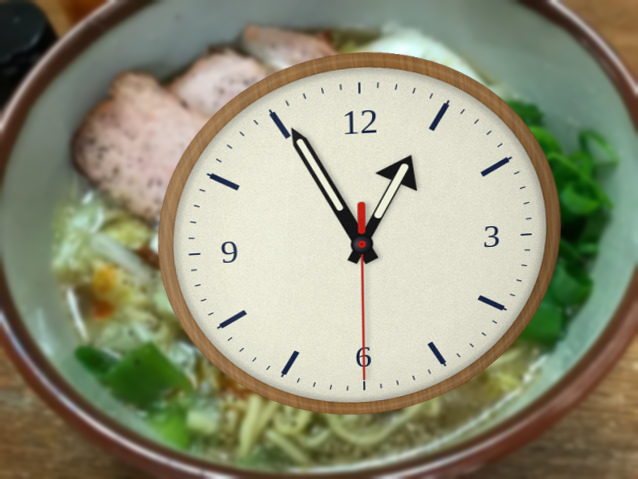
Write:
12,55,30
